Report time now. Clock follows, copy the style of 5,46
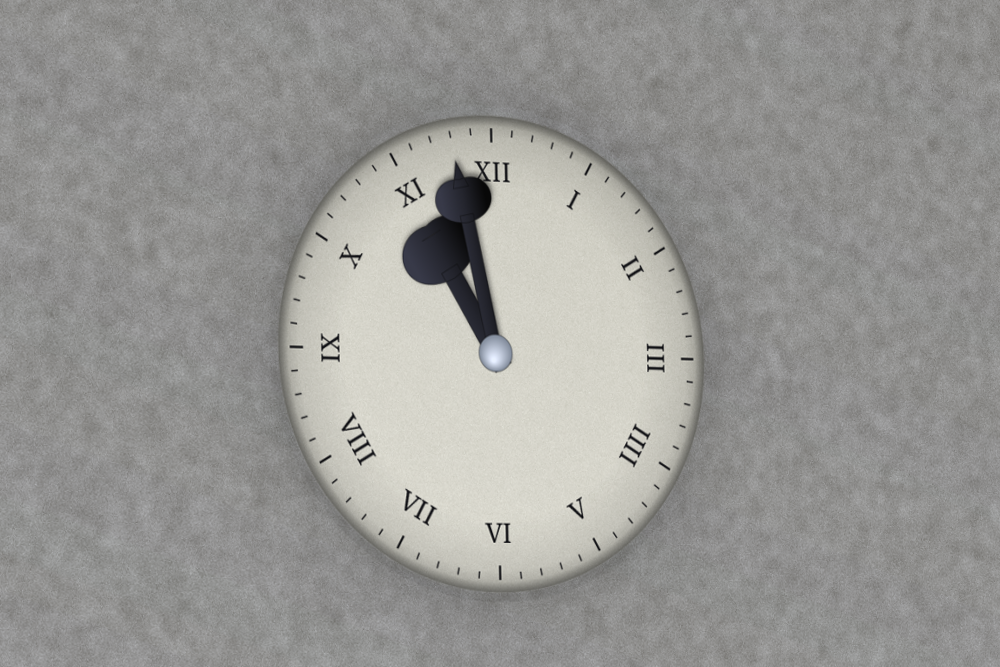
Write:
10,58
